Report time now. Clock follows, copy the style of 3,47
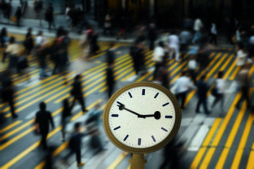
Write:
2,49
